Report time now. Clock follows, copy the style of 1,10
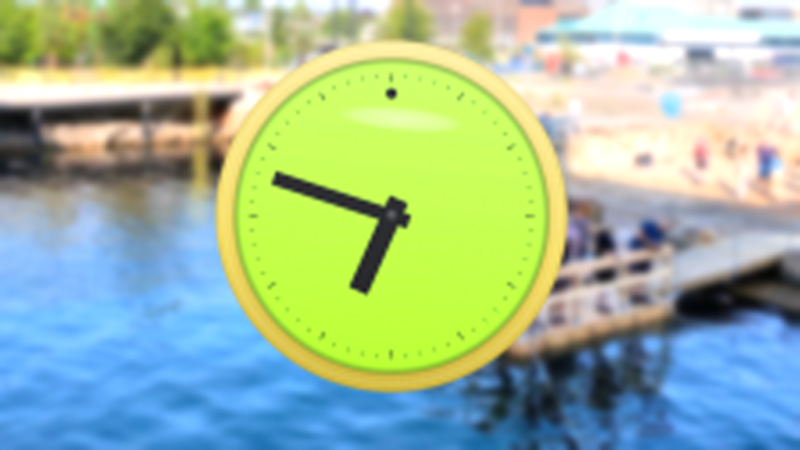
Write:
6,48
